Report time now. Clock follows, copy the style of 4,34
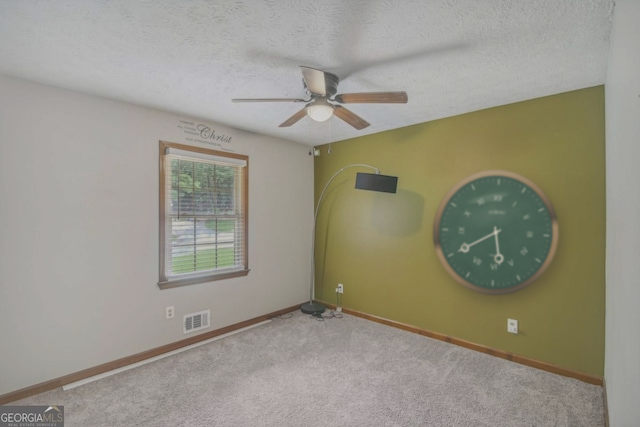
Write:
5,40
